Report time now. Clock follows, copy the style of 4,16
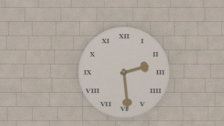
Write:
2,29
